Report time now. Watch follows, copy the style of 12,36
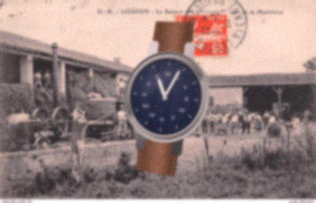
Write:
11,04
